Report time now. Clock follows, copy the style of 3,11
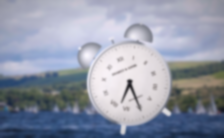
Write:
7,30
